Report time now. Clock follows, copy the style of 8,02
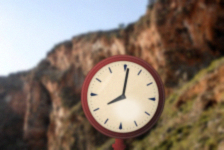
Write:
8,01
